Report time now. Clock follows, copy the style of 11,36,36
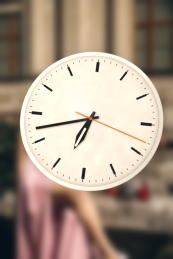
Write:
6,42,18
